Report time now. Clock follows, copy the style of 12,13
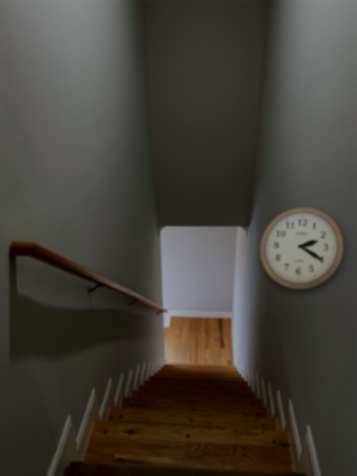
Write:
2,20
